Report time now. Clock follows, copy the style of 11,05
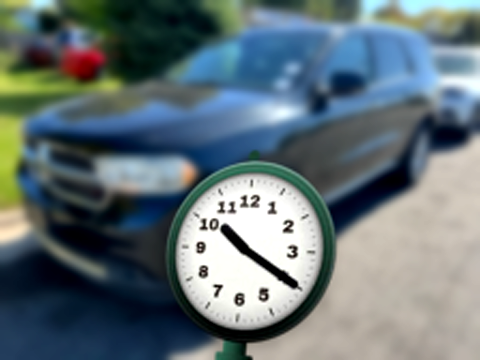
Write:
10,20
